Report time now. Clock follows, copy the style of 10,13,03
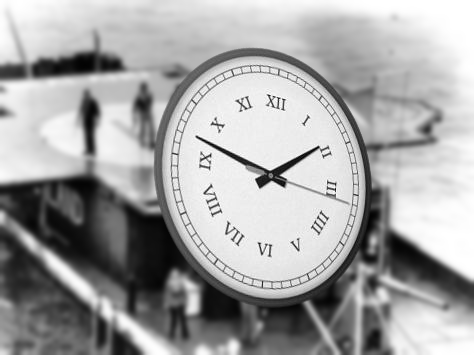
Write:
1,47,16
